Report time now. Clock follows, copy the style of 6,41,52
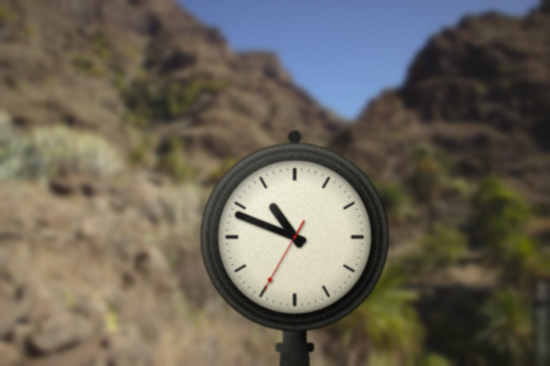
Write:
10,48,35
